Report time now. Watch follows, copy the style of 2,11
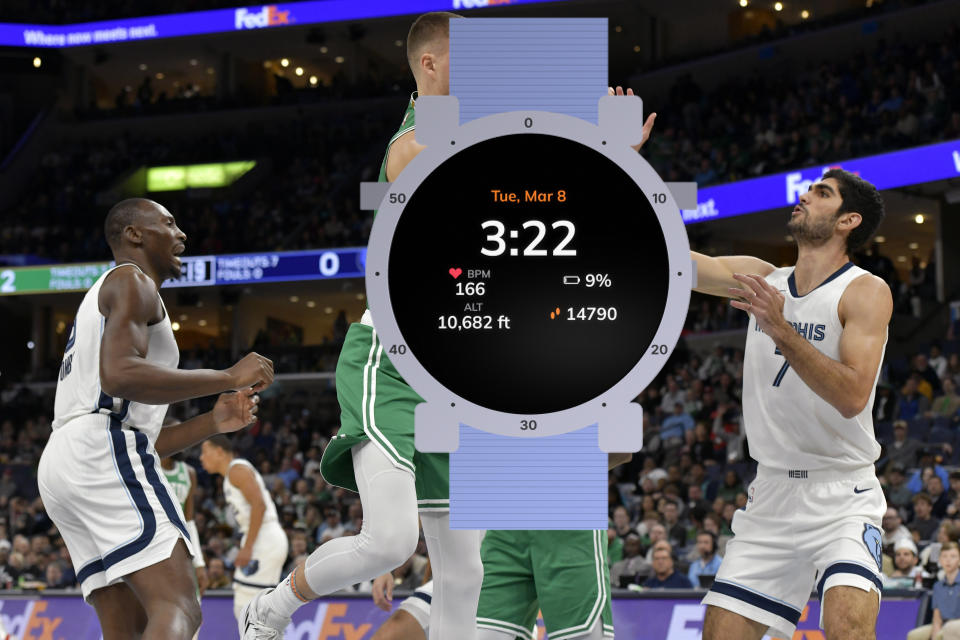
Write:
3,22
